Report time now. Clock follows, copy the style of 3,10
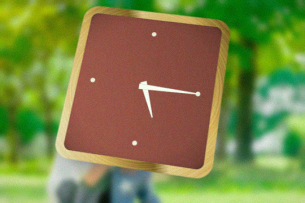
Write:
5,15
